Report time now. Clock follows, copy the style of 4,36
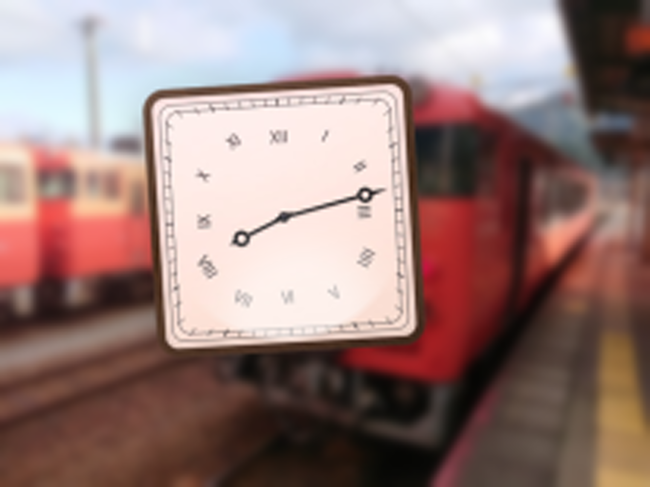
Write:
8,13
